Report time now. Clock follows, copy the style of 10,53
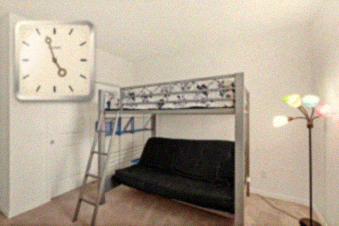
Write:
4,57
